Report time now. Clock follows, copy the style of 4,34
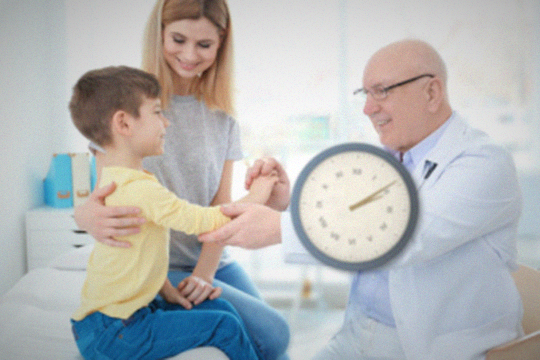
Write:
2,09
